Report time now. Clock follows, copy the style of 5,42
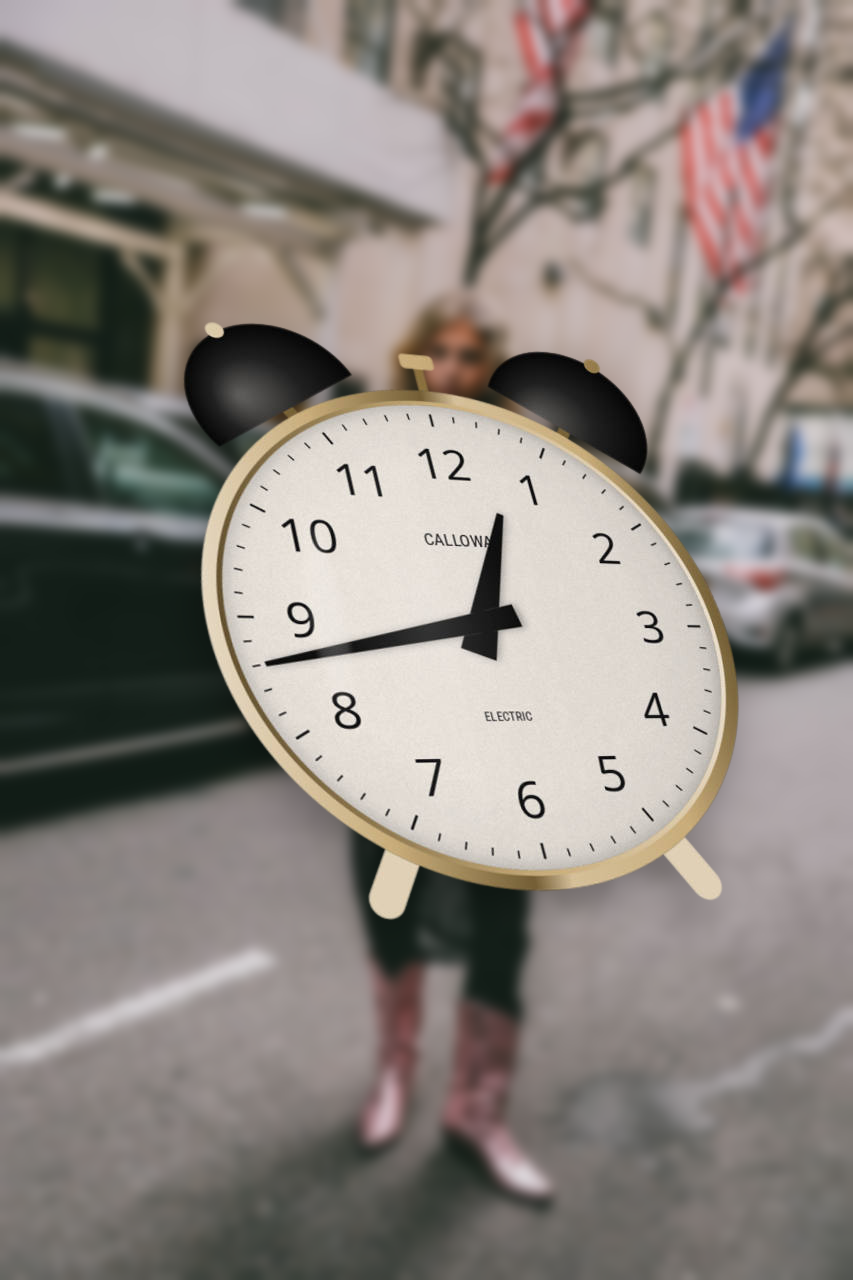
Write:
12,43
